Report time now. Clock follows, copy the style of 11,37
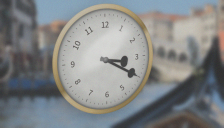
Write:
3,20
